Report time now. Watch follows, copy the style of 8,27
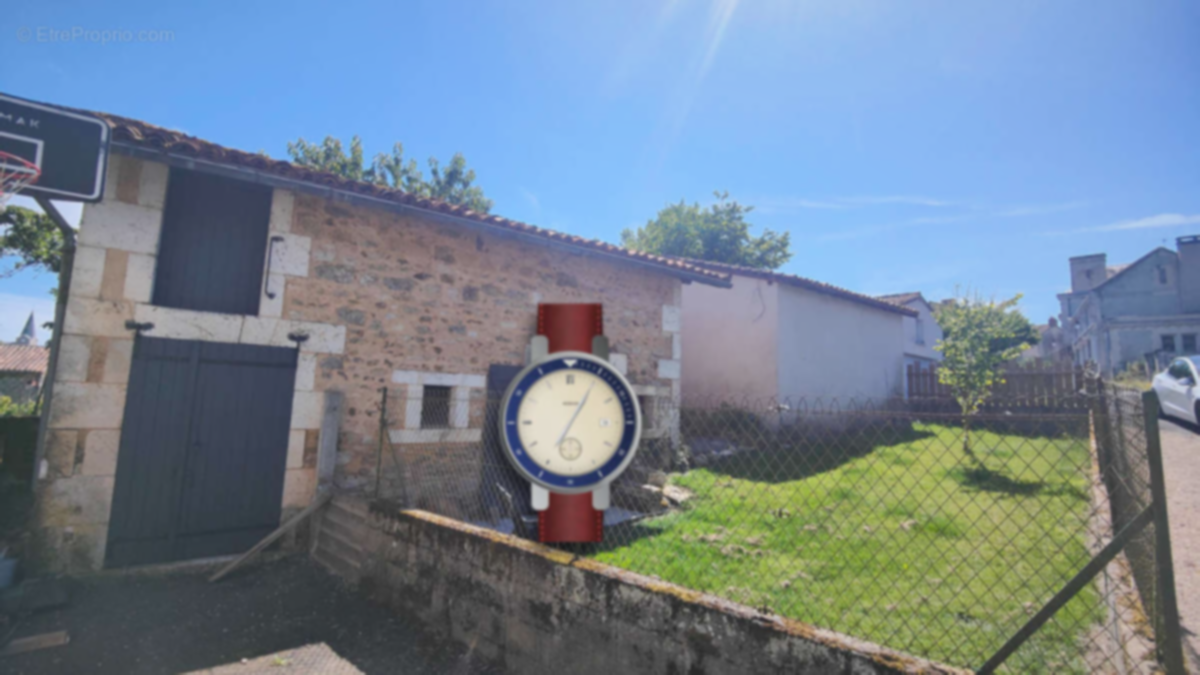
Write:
7,05
